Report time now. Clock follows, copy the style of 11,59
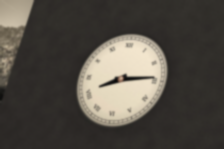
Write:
8,14
